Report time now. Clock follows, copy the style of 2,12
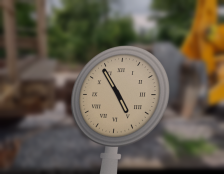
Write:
4,54
